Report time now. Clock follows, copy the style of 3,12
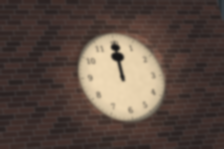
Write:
12,00
